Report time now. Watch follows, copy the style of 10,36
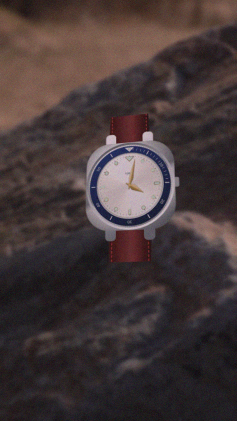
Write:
4,02
